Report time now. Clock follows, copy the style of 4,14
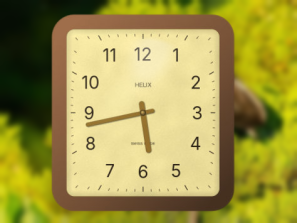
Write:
5,43
